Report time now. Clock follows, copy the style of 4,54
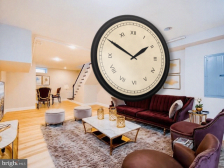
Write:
1,50
